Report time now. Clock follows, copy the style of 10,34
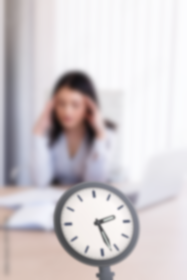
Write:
2,27
